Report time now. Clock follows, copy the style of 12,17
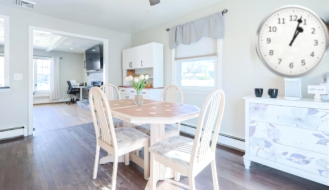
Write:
1,03
